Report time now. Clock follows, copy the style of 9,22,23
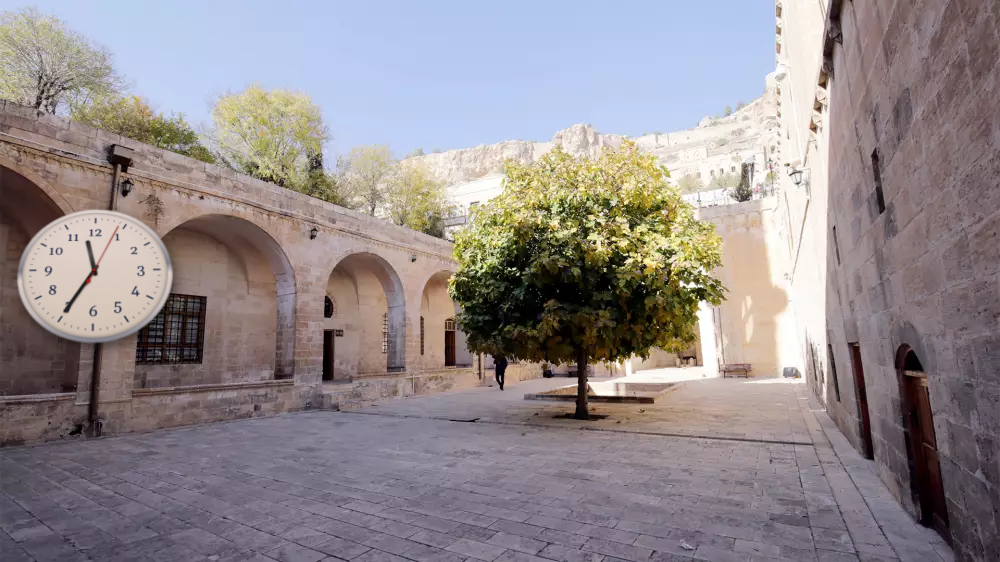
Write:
11,35,04
